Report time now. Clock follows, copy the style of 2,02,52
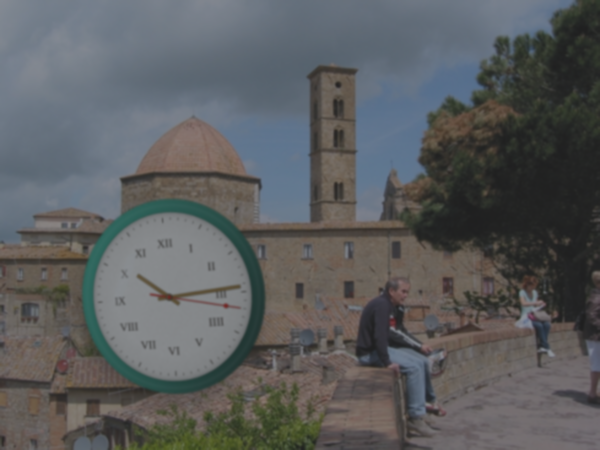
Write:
10,14,17
